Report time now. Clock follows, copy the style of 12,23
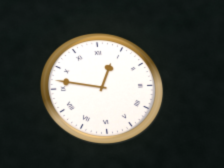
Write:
12,47
